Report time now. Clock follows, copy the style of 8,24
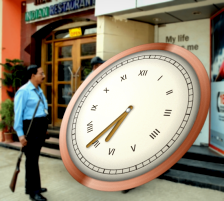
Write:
6,36
